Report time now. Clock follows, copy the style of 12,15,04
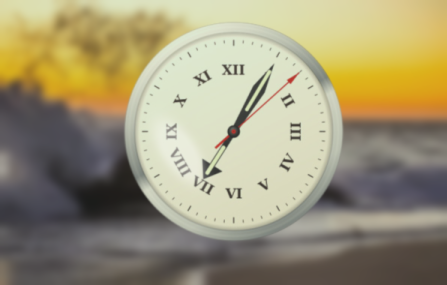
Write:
7,05,08
